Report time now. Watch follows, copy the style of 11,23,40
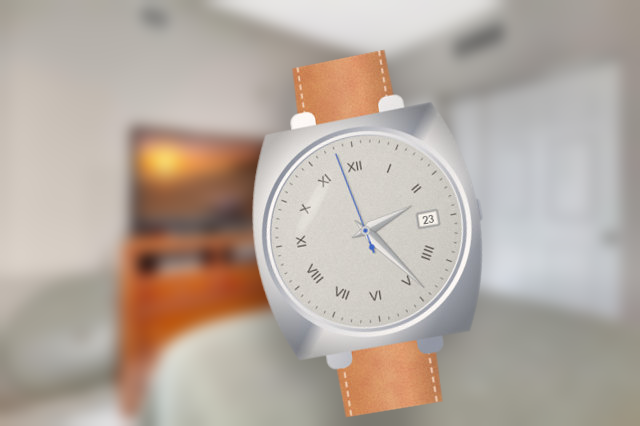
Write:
2,23,58
